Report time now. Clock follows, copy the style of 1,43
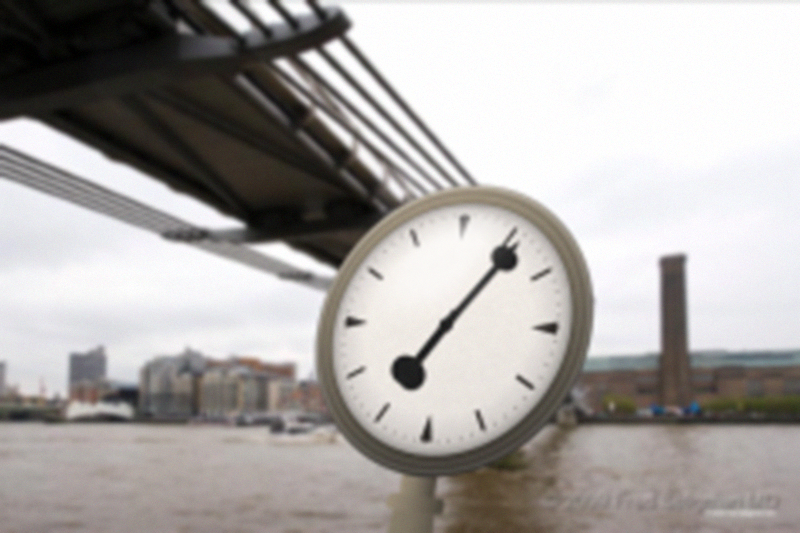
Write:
7,06
